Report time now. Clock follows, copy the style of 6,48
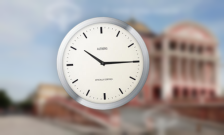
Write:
10,15
